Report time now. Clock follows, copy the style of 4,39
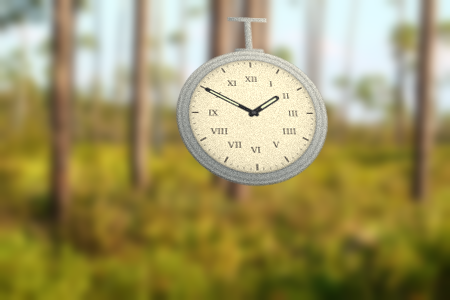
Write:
1,50
